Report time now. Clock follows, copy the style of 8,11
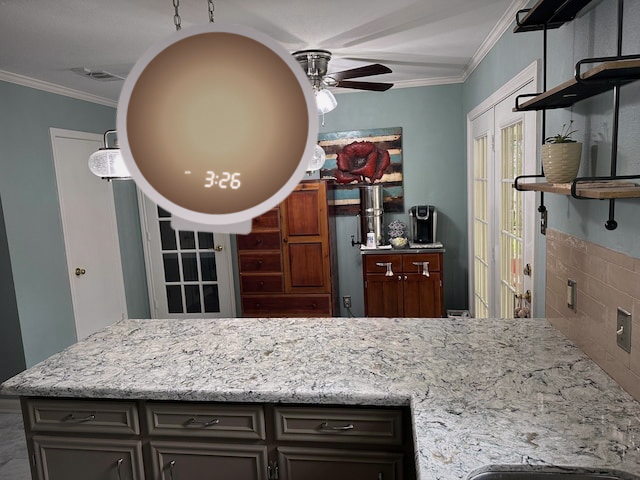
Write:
3,26
